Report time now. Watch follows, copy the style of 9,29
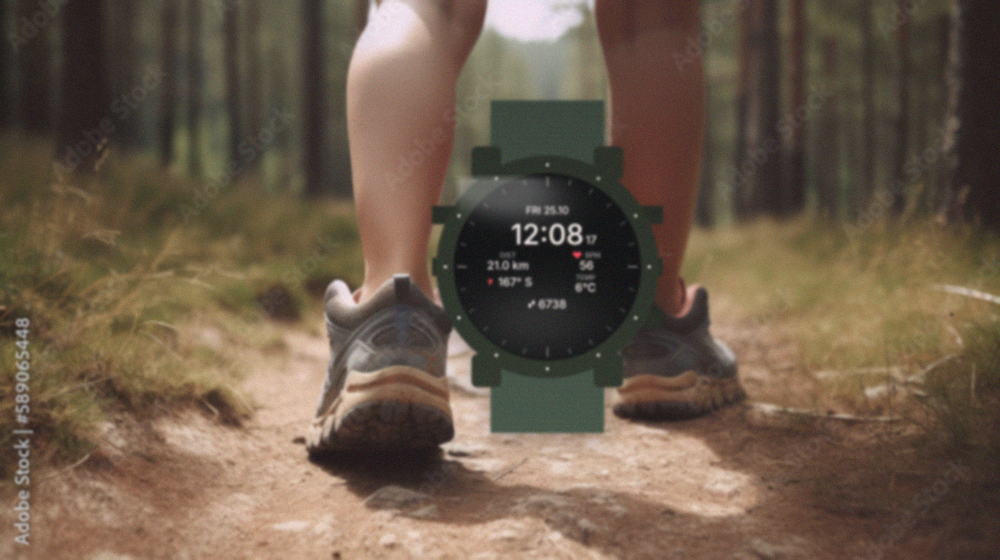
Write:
12,08
